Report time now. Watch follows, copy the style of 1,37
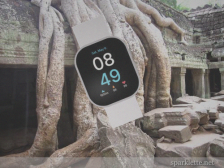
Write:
8,49
